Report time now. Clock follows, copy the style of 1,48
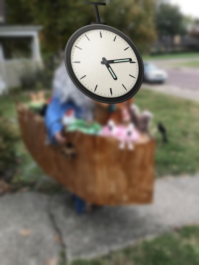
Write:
5,14
